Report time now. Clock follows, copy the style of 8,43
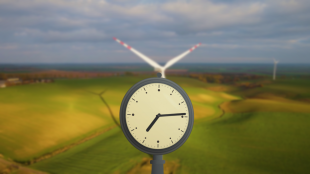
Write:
7,14
